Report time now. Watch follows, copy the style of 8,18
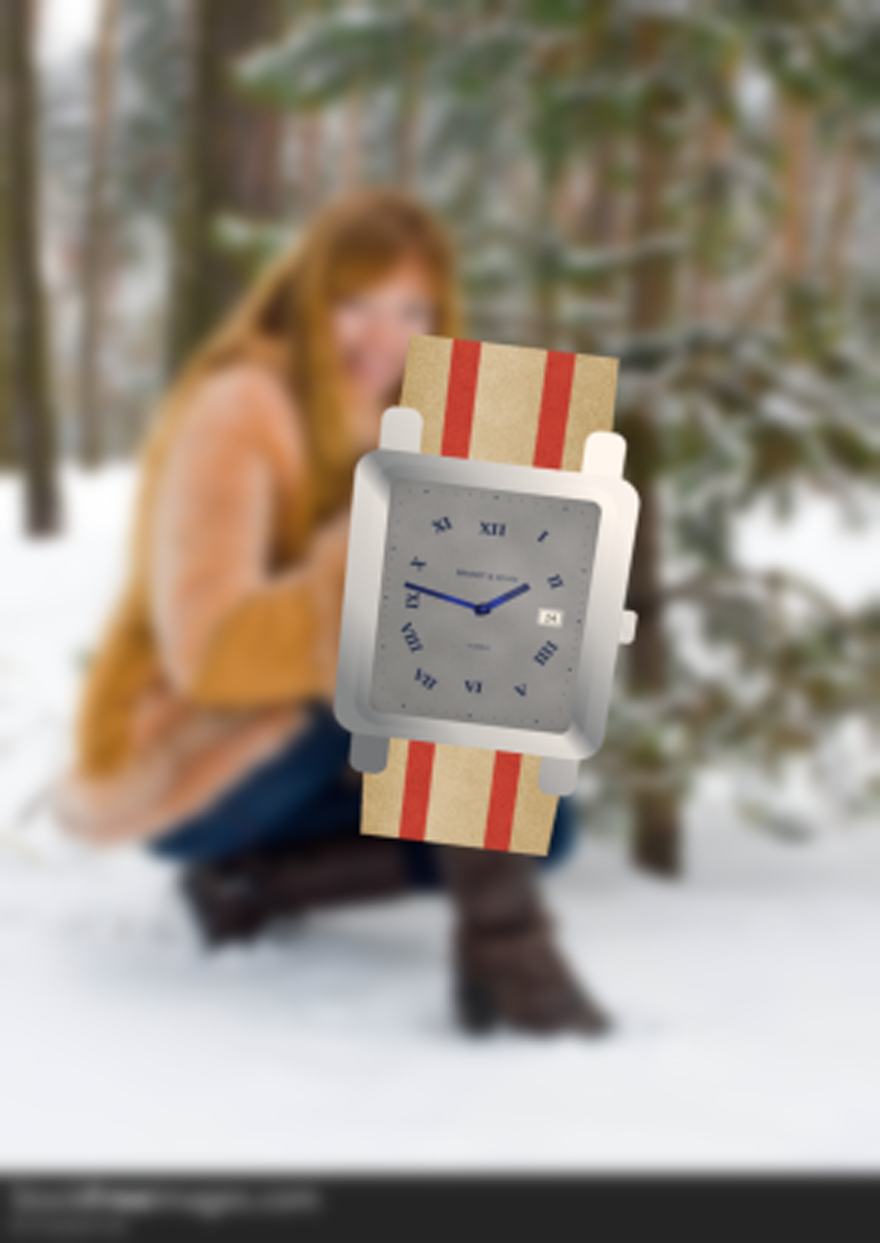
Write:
1,47
